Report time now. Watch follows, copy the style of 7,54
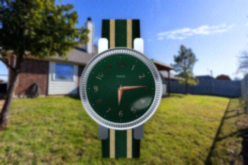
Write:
6,14
